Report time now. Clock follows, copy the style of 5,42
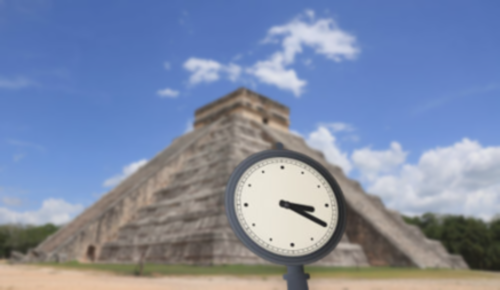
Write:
3,20
